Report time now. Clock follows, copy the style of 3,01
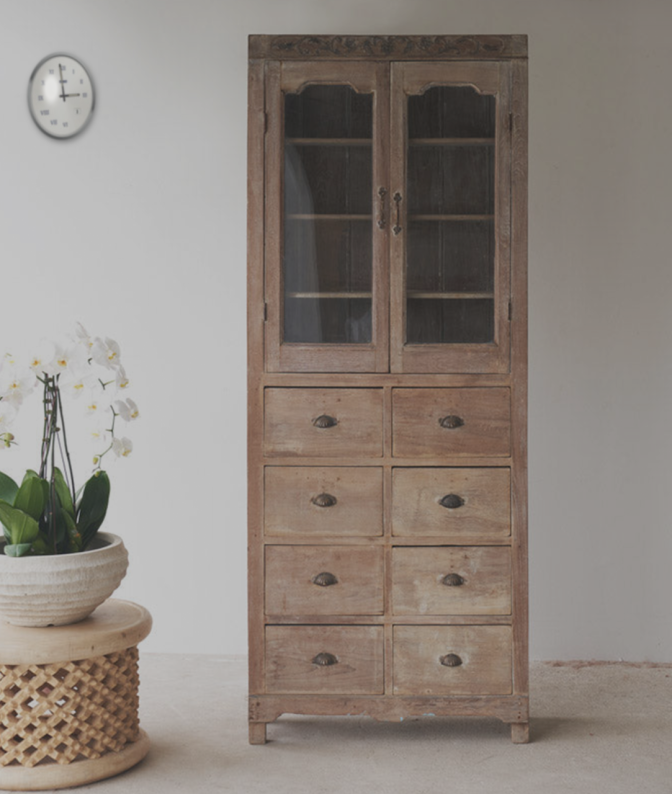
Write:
2,59
